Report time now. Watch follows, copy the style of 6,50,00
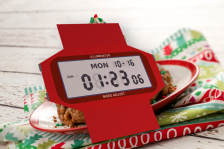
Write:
1,23,06
